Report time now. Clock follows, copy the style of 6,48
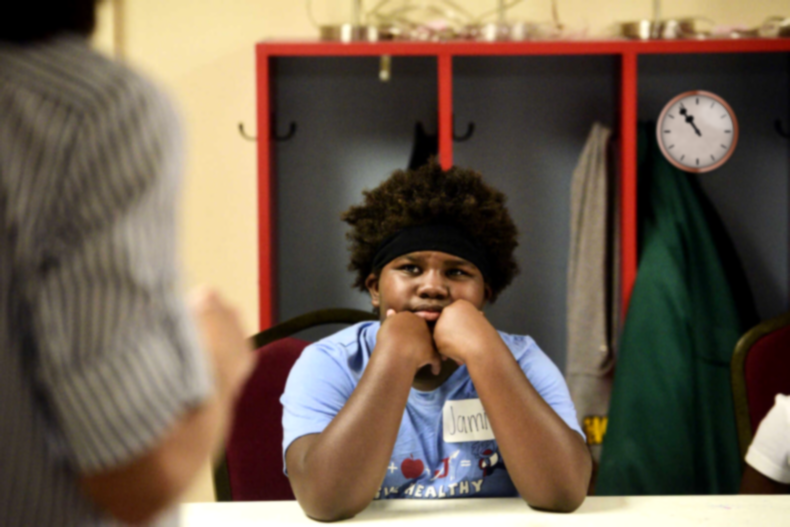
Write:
10,54
